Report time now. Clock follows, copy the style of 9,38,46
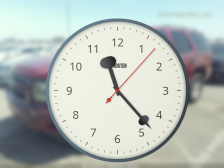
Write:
11,23,07
